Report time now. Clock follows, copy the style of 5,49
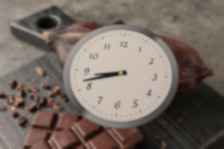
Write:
8,42
